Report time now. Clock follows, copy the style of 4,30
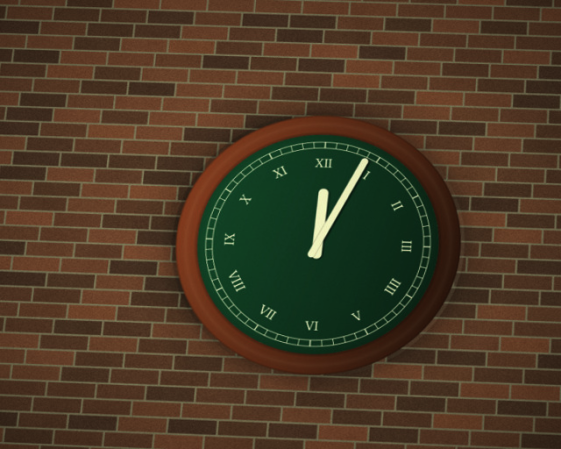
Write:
12,04
